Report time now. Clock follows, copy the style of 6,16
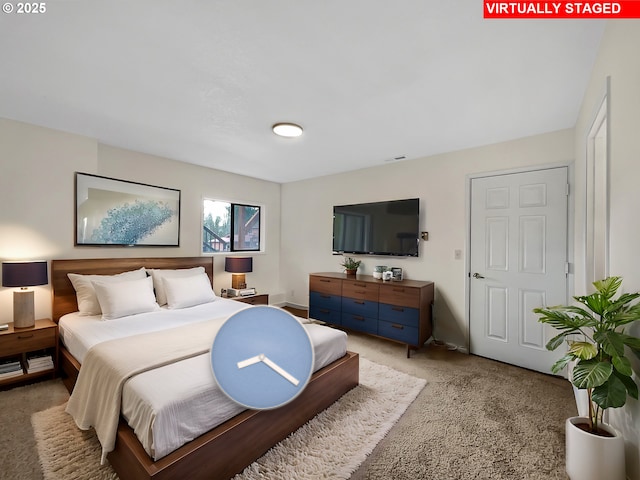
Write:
8,21
